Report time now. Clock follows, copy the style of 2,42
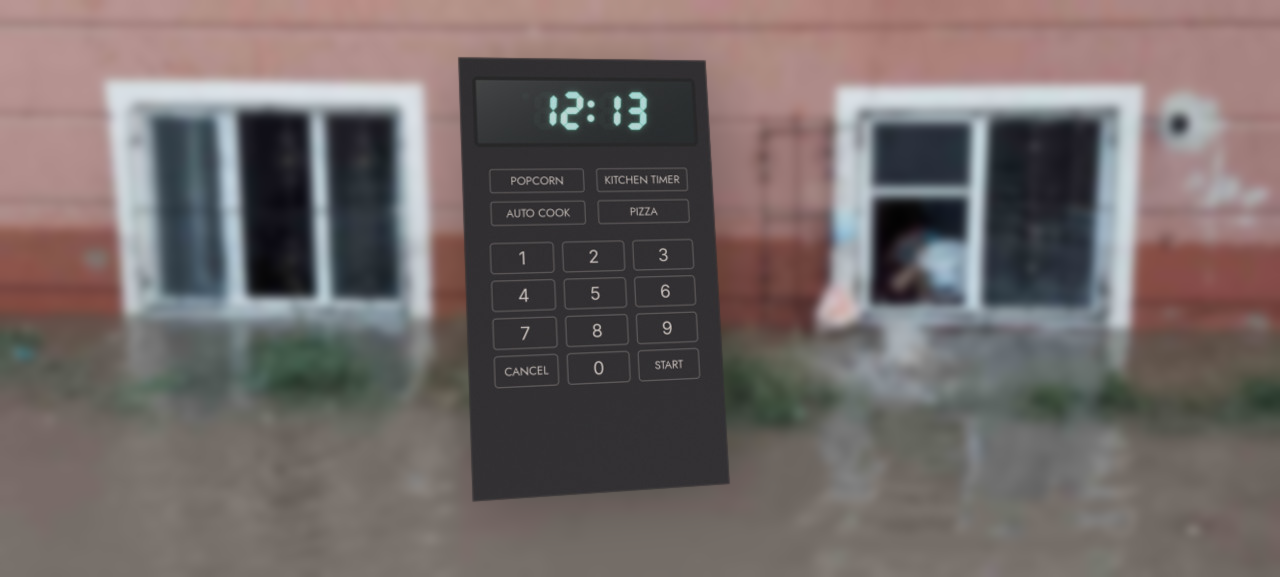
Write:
12,13
